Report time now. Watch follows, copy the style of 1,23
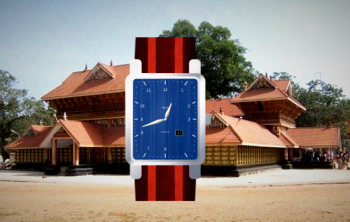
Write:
12,42
